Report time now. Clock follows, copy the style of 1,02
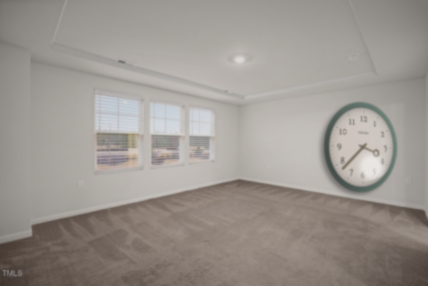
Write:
3,38
